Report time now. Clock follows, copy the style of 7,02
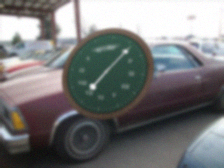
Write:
7,06
